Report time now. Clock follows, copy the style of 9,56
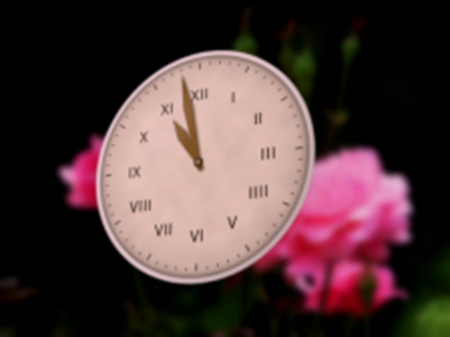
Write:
10,58
